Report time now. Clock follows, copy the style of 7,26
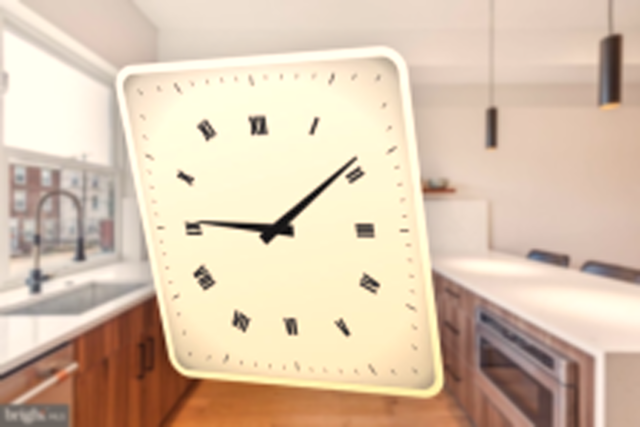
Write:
9,09
